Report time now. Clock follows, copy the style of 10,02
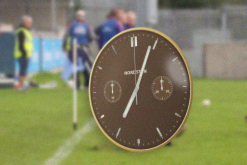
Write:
7,04
